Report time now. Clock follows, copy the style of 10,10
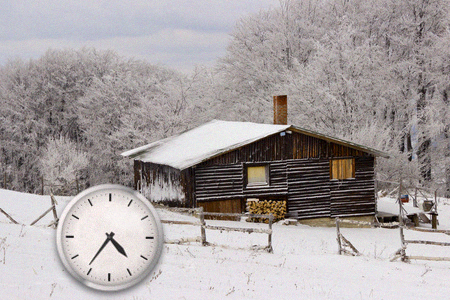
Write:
4,36
